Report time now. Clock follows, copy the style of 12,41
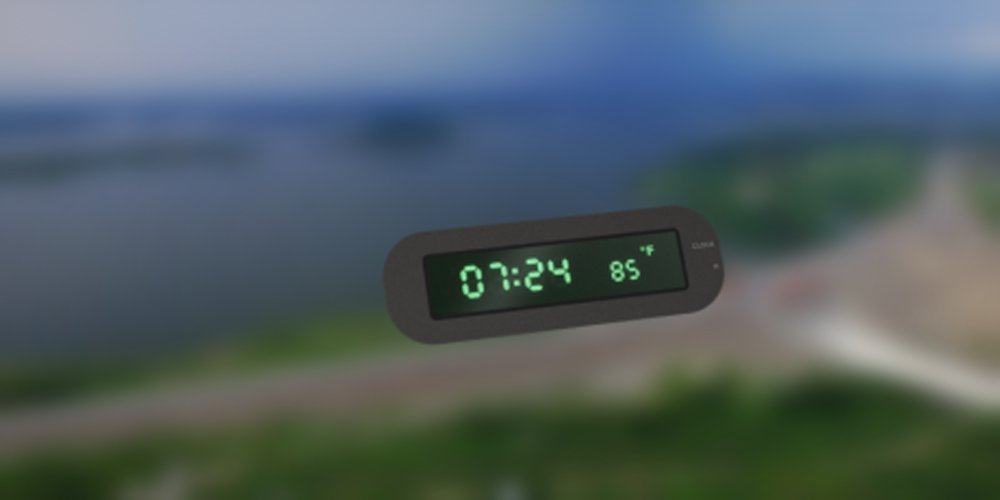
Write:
7,24
